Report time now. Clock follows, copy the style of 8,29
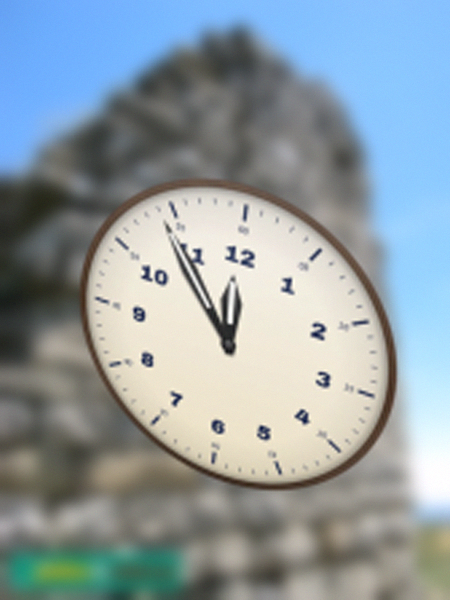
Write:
11,54
